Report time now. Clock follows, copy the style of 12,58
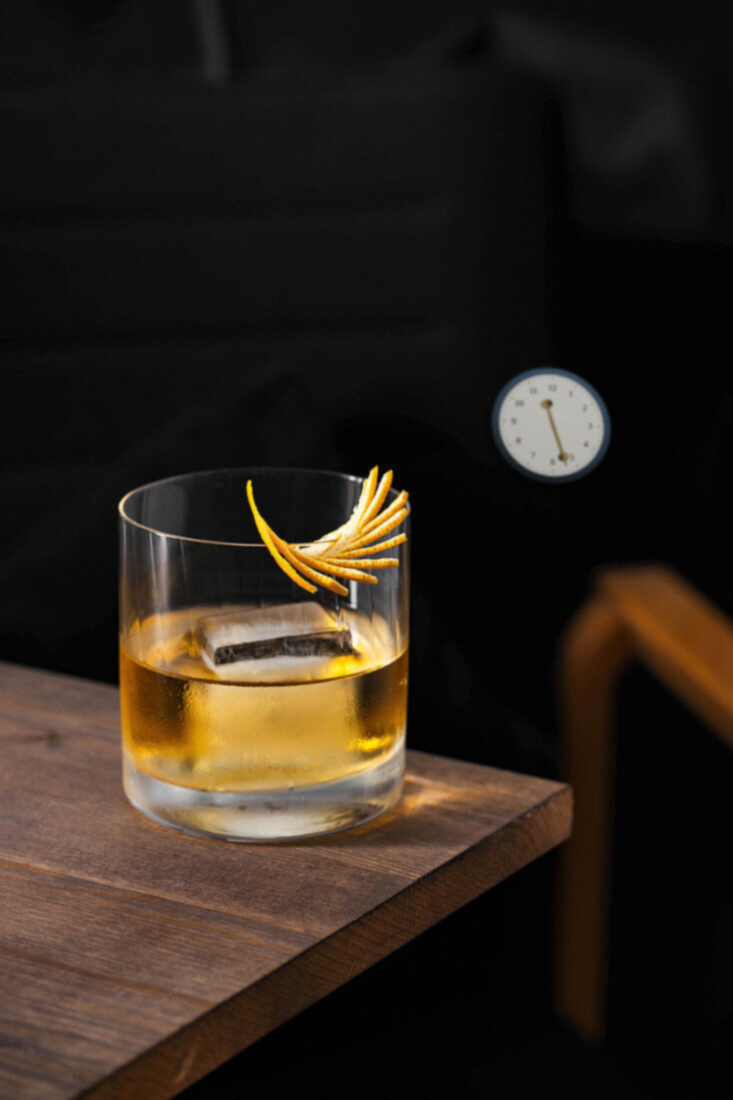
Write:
11,27
